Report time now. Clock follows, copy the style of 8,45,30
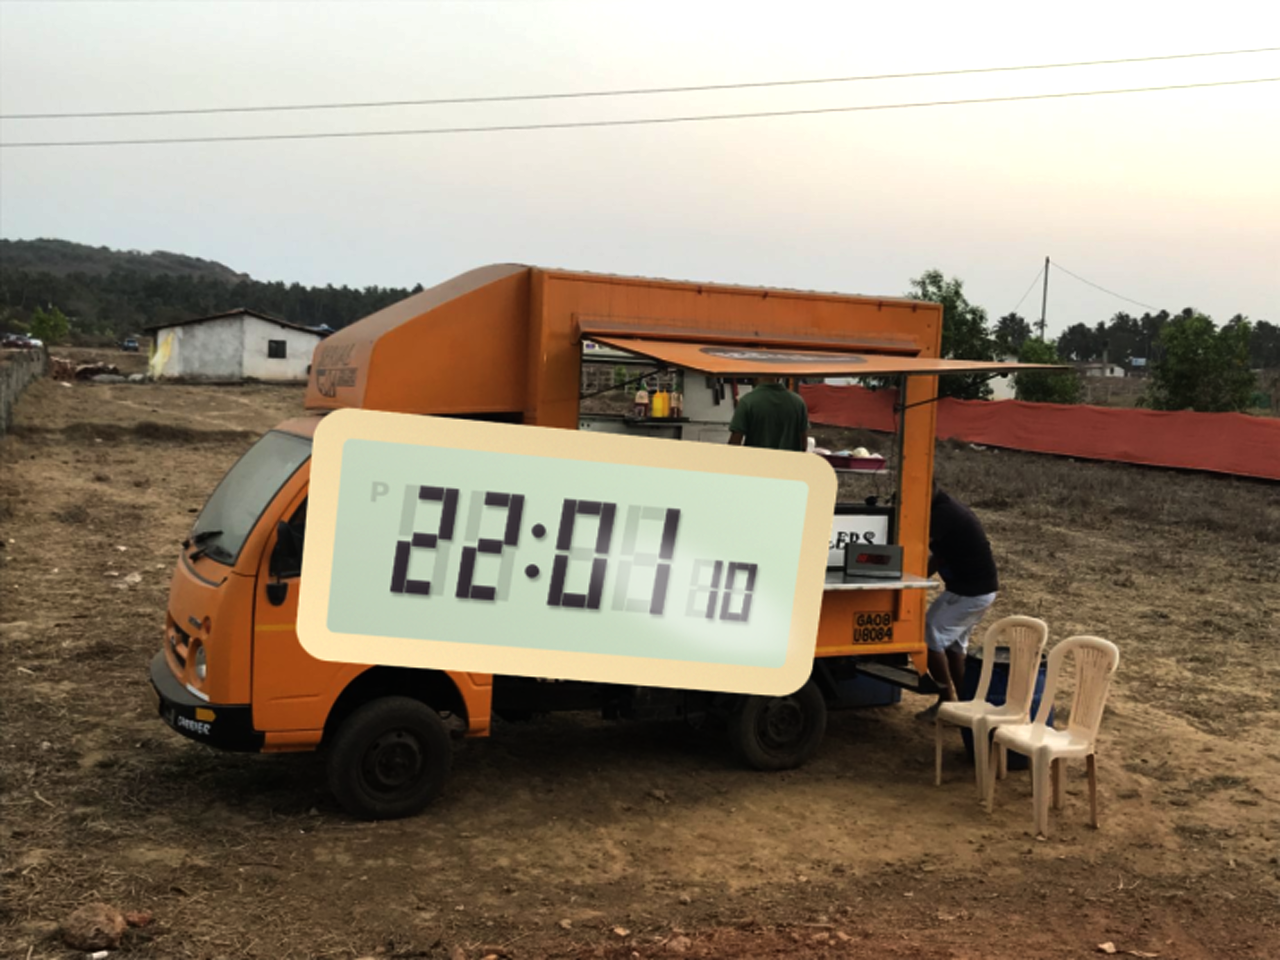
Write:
22,01,10
